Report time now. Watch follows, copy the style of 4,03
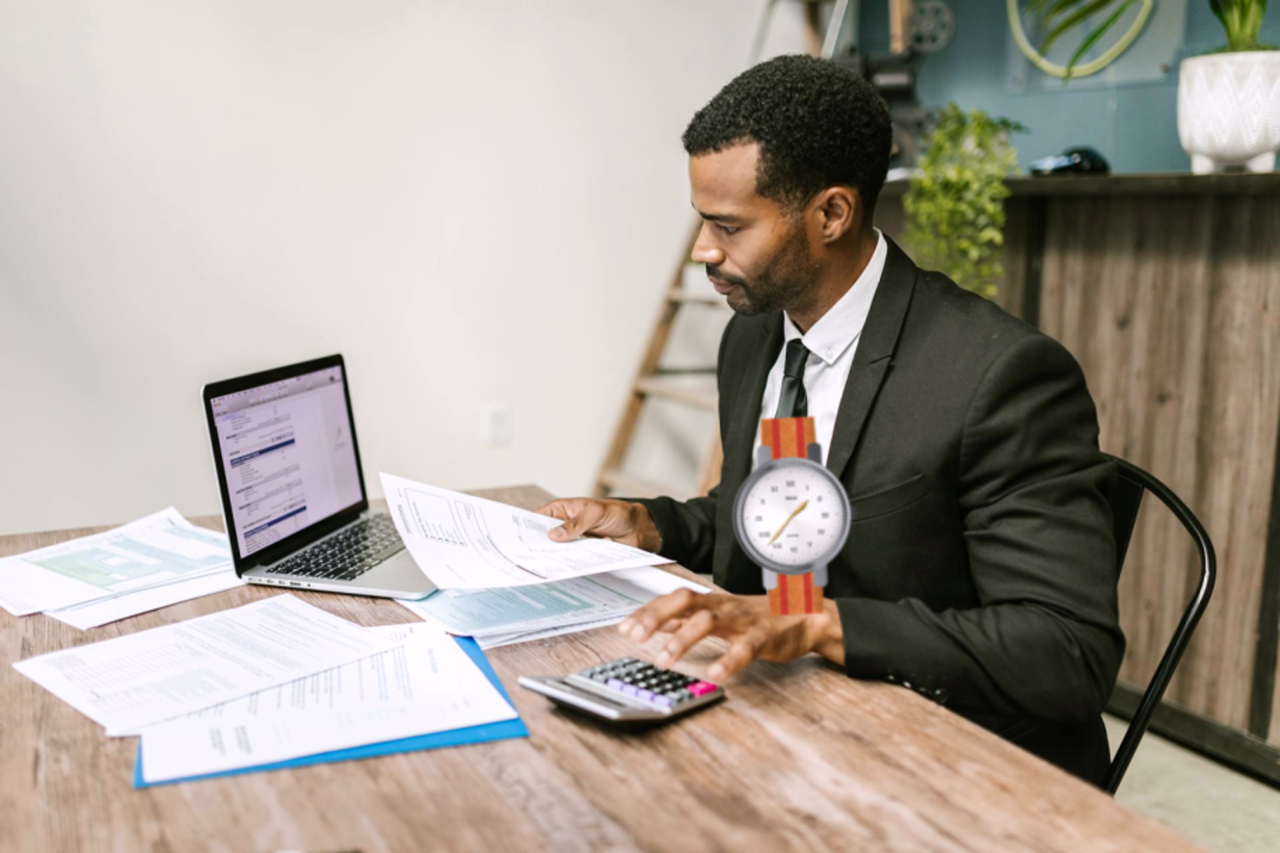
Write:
1,37
